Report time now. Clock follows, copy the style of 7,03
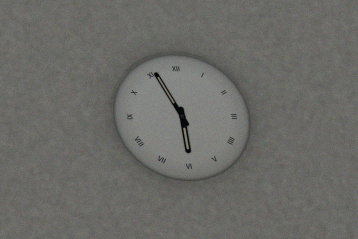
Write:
5,56
